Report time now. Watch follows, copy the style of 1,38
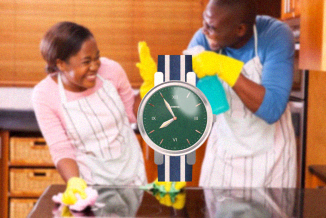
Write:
7,55
